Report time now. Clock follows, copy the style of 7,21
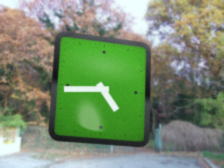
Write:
4,44
